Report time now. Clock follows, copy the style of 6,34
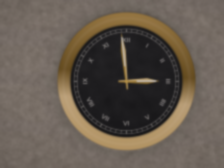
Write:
2,59
